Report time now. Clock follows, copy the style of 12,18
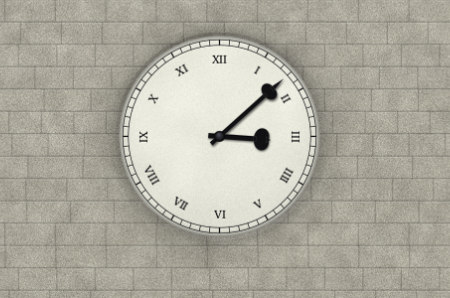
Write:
3,08
